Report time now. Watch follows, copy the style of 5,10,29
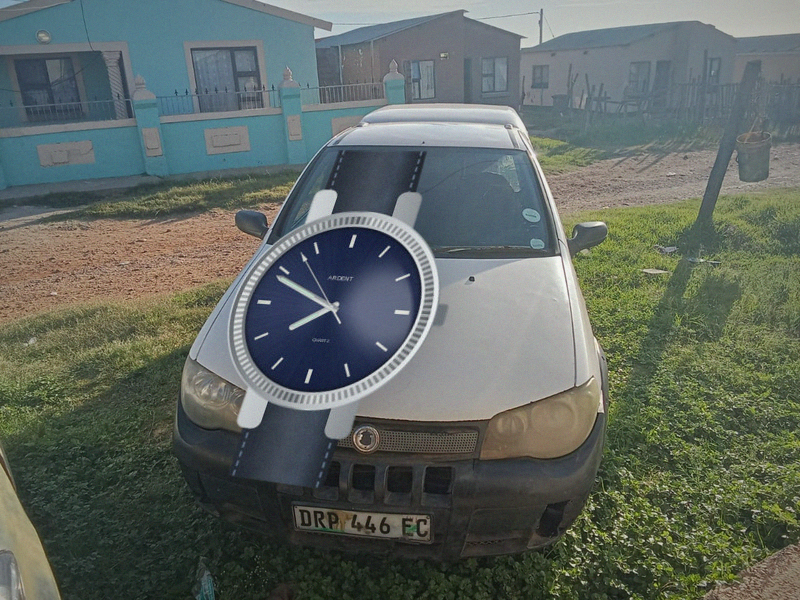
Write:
7,48,53
